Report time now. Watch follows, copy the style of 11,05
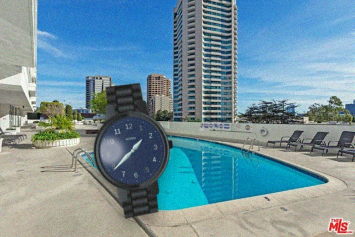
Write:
1,39
